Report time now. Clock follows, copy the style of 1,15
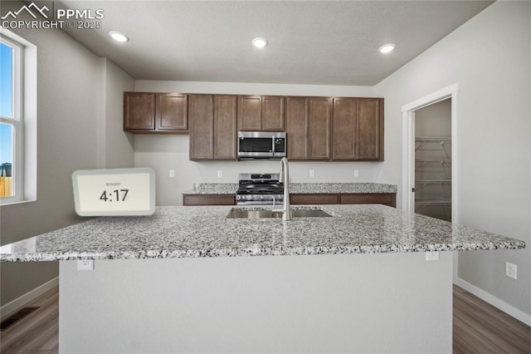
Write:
4,17
